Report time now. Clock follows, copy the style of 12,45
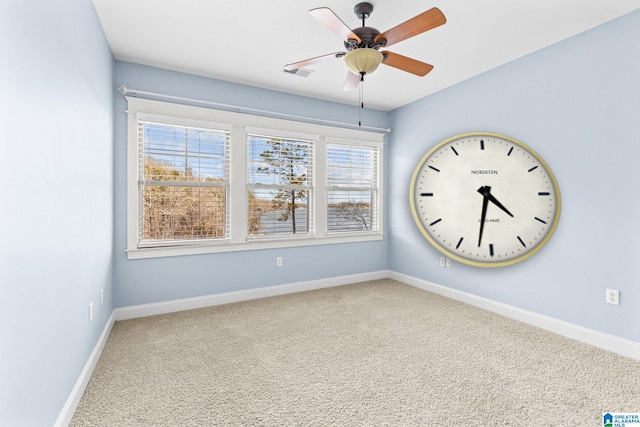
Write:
4,32
